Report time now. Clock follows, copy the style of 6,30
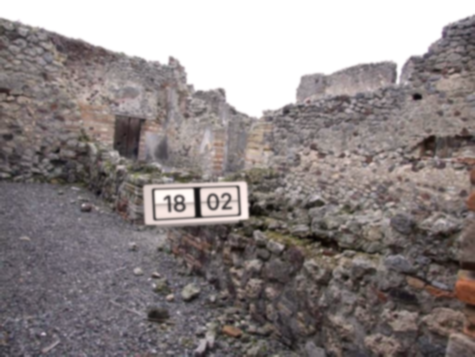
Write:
18,02
